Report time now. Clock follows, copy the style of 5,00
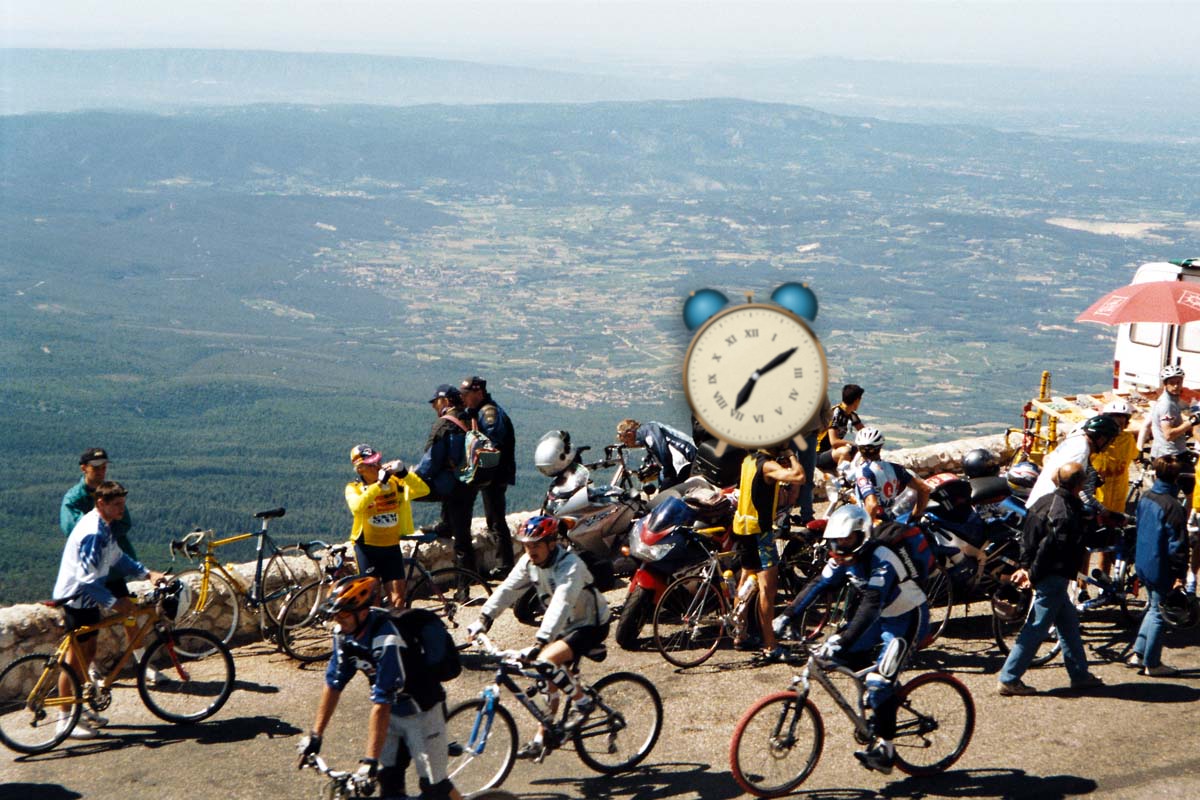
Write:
7,10
